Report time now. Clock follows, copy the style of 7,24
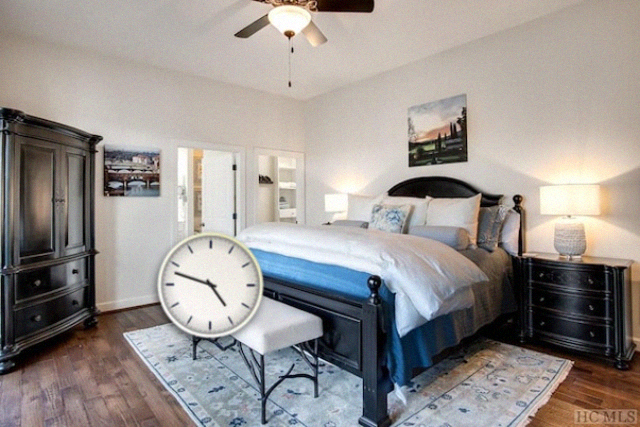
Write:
4,48
